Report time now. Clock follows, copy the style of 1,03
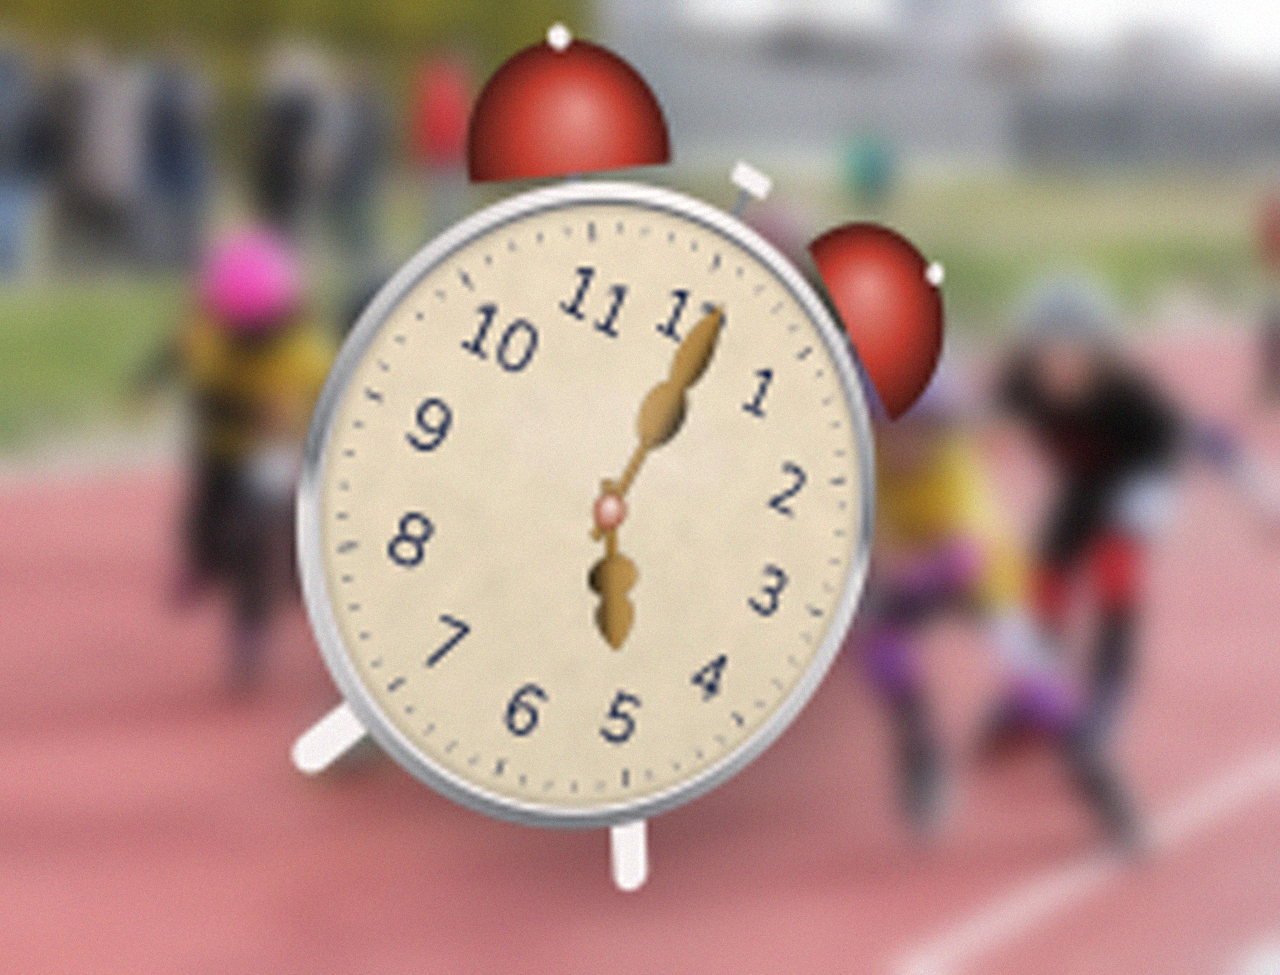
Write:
5,01
